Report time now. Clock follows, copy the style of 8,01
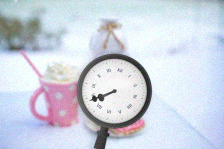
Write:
7,39
